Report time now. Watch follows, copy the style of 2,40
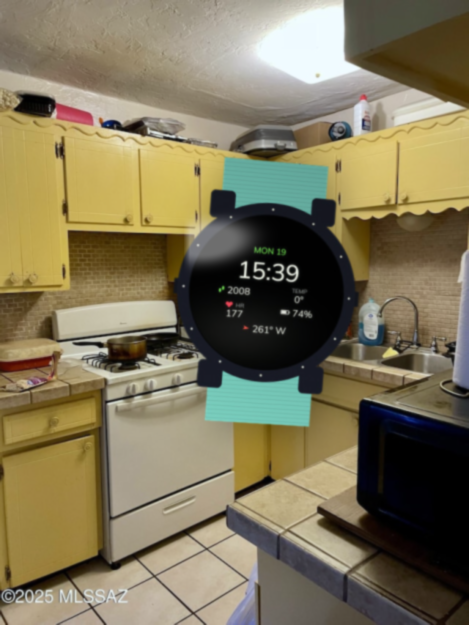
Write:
15,39
